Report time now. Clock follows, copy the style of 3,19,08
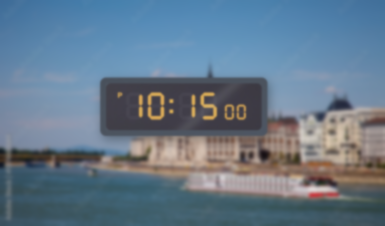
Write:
10,15,00
